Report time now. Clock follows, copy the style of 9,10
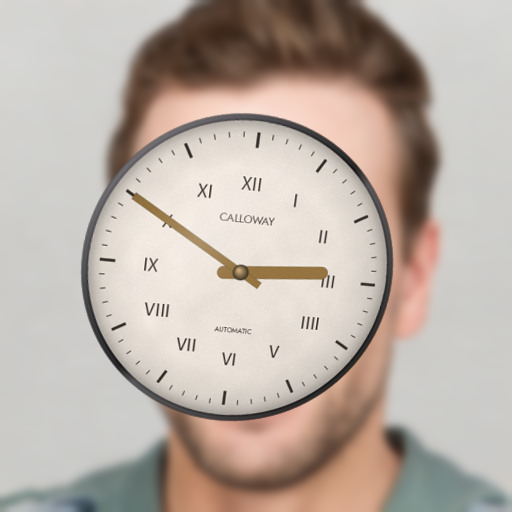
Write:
2,50
